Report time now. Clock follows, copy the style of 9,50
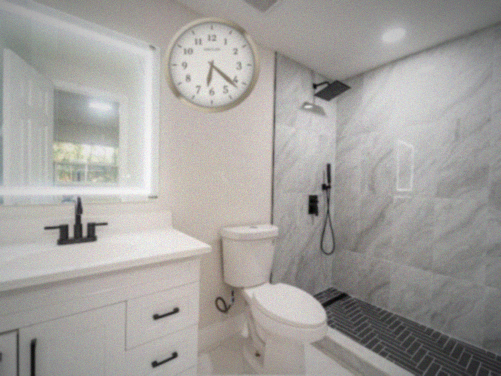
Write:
6,22
